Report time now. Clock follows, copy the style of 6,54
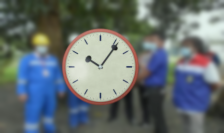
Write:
10,06
